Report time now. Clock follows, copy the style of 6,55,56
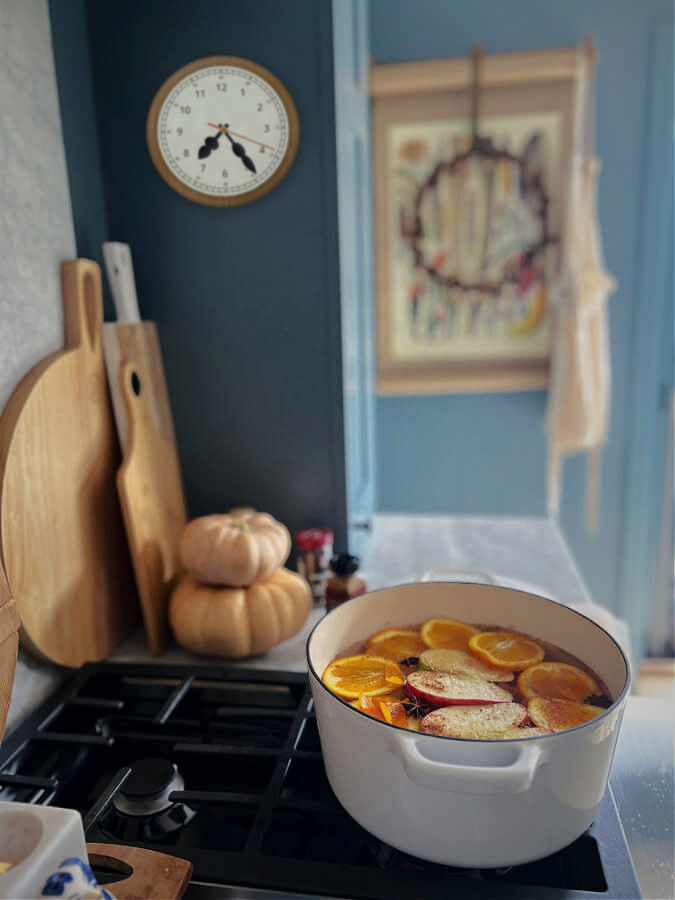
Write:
7,24,19
